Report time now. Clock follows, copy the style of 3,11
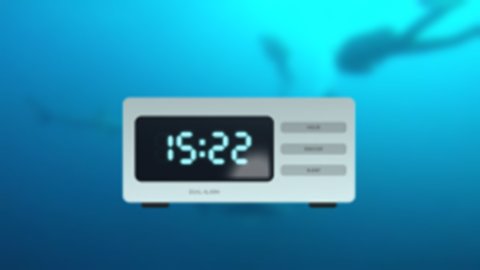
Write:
15,22
